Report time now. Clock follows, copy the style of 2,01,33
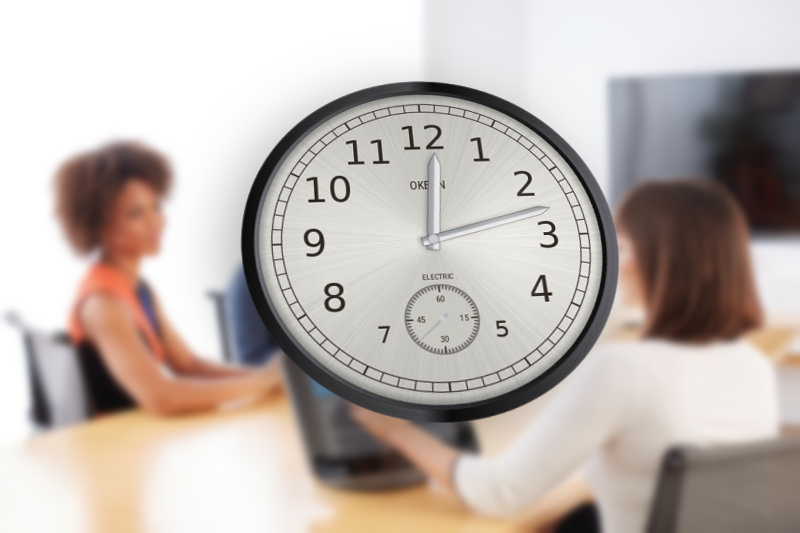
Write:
12,12,38
